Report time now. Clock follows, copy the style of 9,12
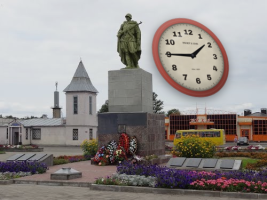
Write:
1,45
